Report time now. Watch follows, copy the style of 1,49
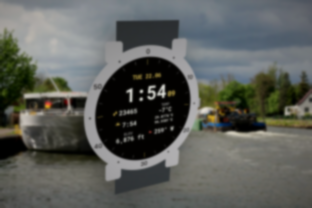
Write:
1,54
